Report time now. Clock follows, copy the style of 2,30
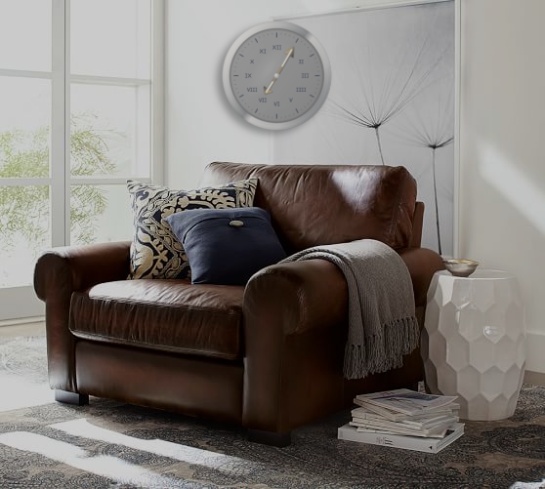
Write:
7,05
